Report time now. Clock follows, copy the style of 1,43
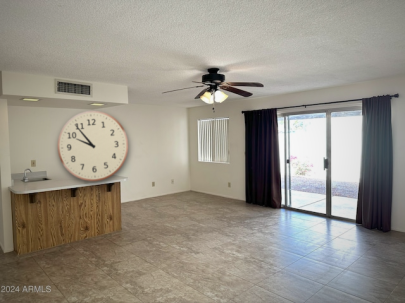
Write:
9,54
